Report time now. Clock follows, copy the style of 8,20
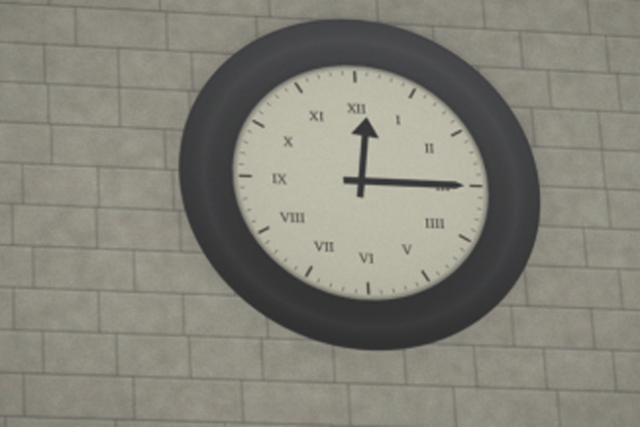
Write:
12,15
